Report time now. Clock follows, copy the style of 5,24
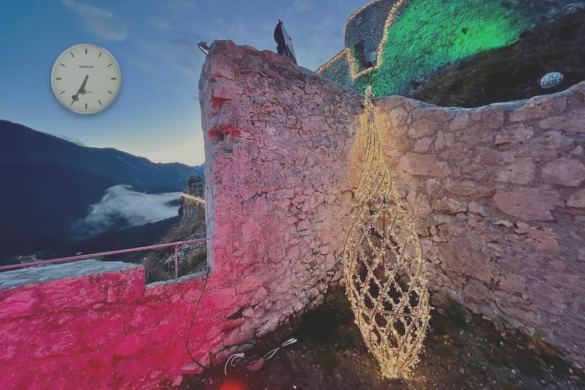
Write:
6,35
